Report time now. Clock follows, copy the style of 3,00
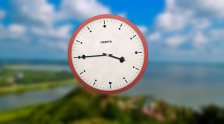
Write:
3,45
